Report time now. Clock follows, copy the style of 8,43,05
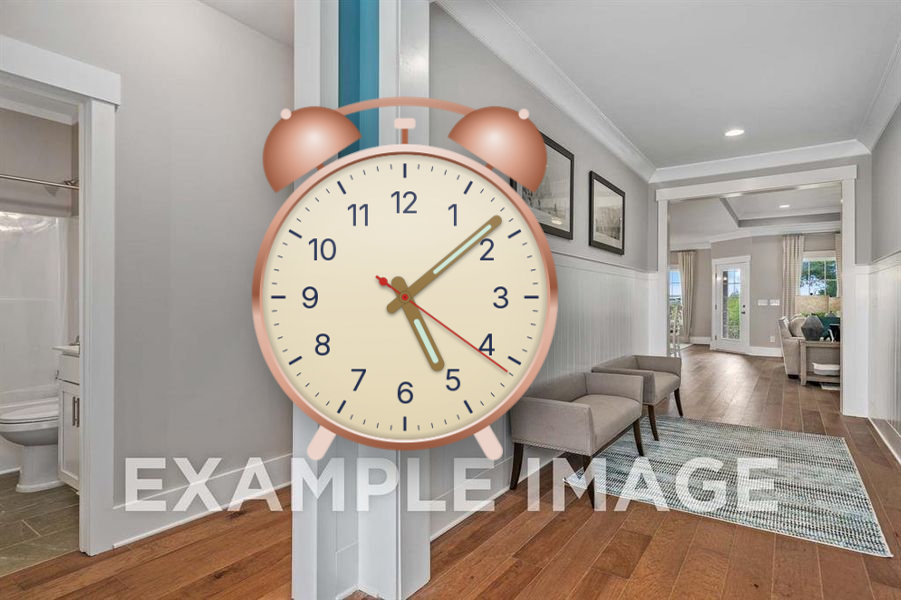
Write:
5,08,21
